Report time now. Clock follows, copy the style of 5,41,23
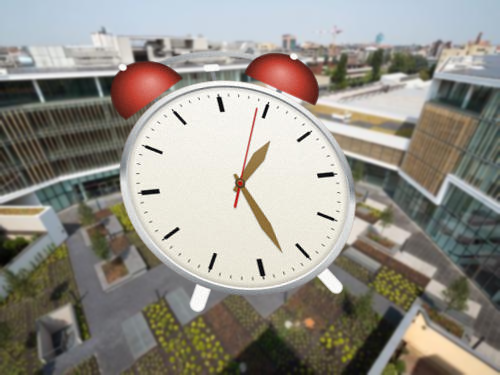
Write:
1,27,04
